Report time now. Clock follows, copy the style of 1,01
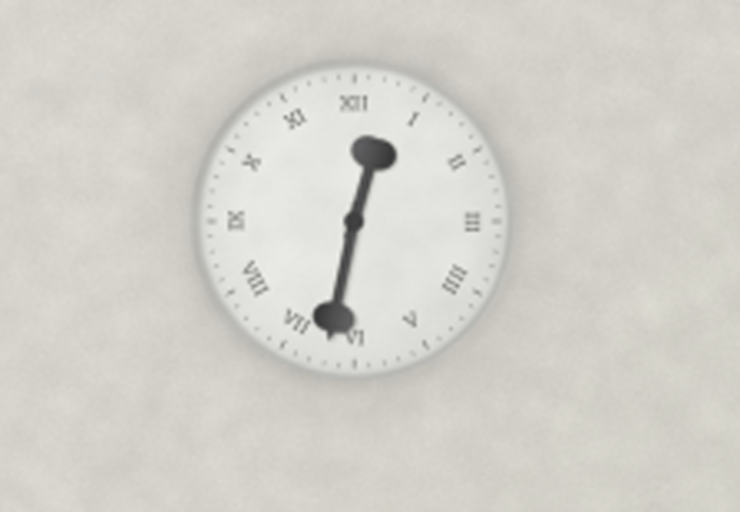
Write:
12,32
